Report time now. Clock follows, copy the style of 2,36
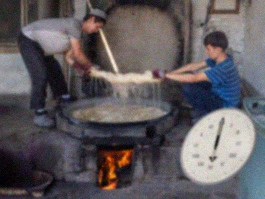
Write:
6,00
